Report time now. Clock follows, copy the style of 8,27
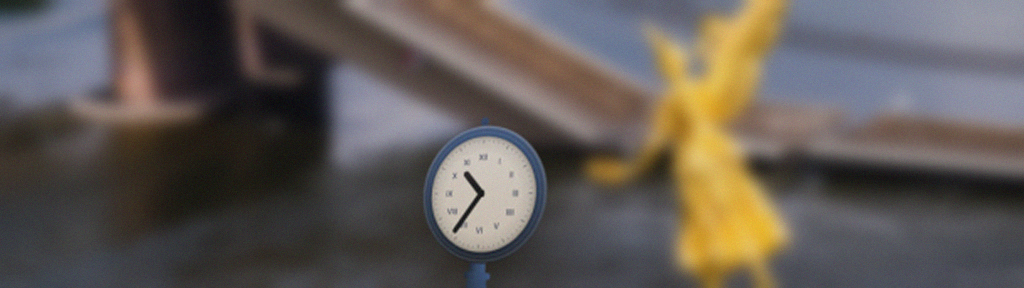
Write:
10,36
